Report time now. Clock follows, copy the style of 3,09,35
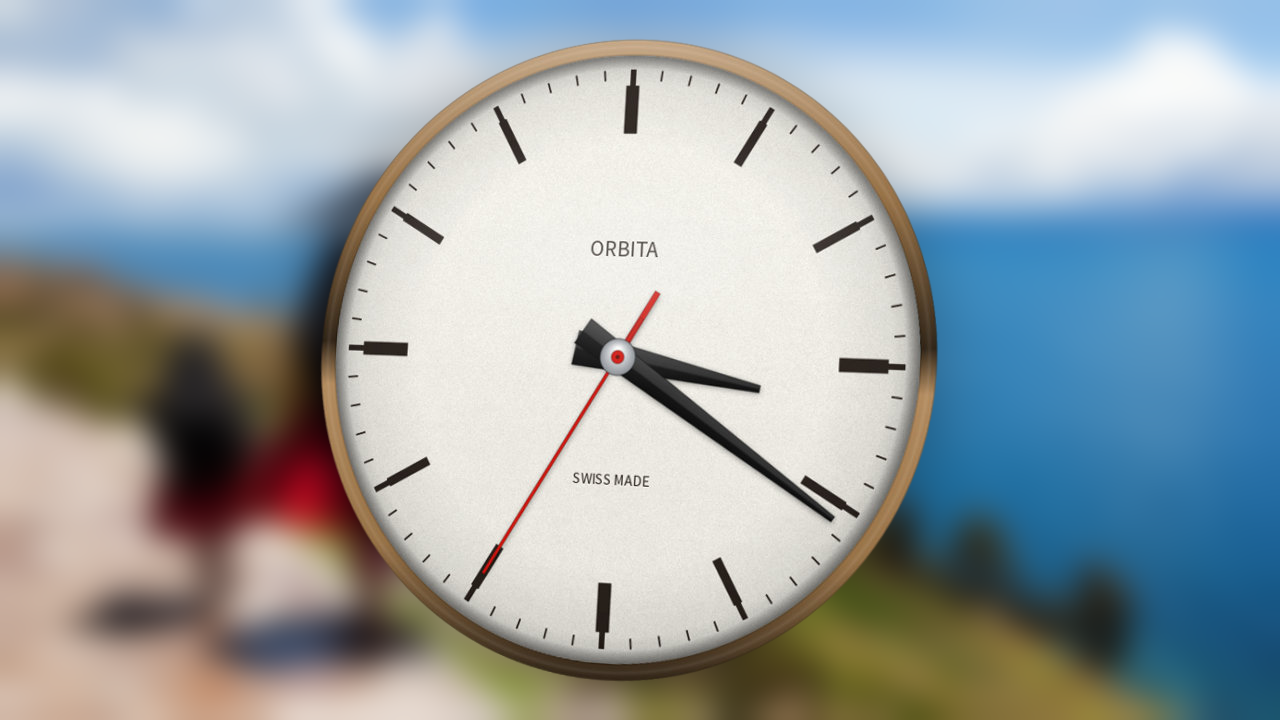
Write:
3,20,35
